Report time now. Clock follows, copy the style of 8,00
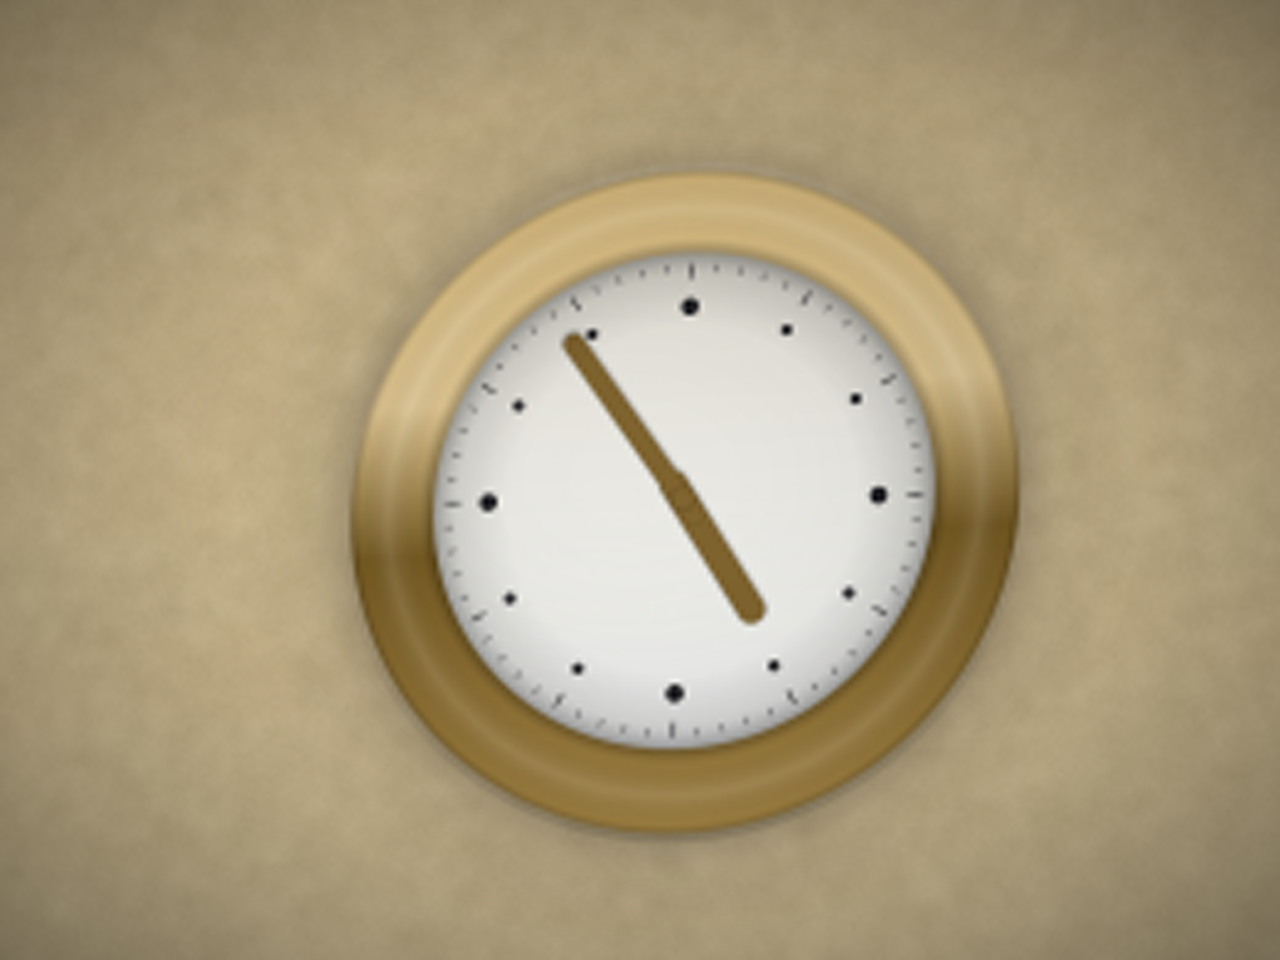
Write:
4,54
